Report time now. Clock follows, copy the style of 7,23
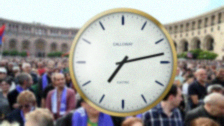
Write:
7,13
